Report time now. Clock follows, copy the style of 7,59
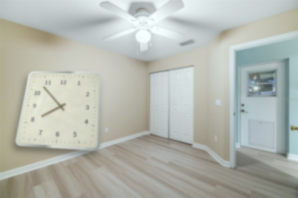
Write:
7,53
